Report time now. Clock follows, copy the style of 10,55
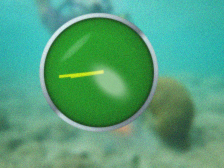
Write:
8,44
